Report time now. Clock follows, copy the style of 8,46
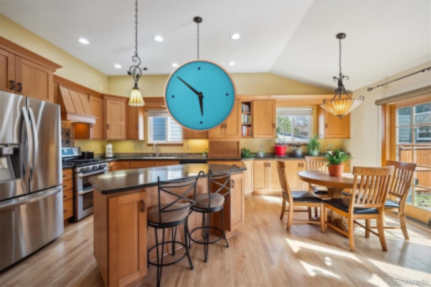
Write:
5,52
